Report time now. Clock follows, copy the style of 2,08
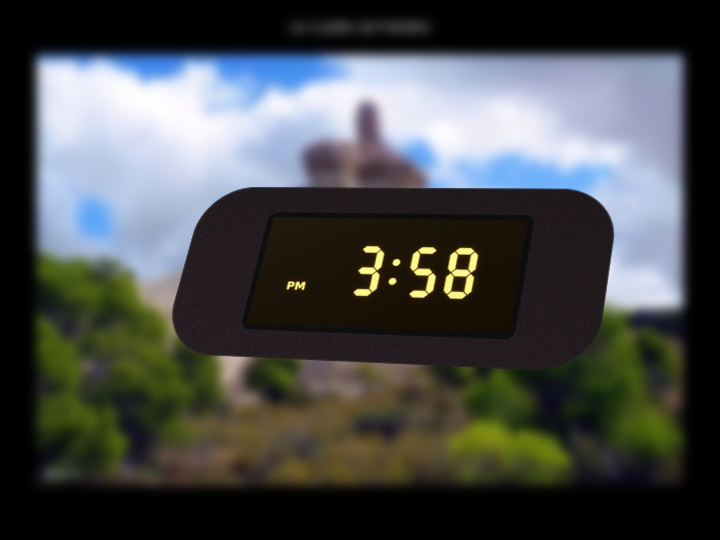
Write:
3,58
